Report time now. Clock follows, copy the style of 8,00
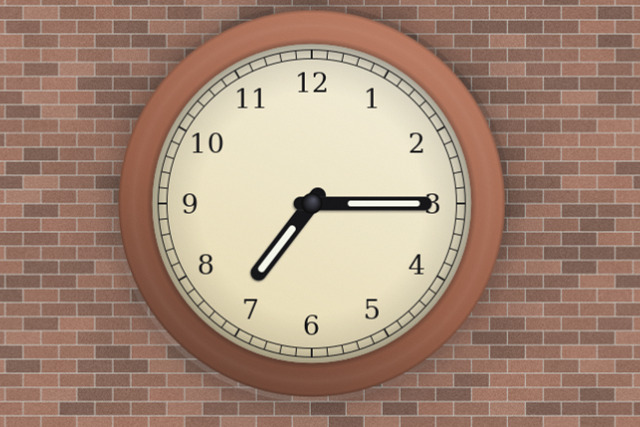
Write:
7,15
